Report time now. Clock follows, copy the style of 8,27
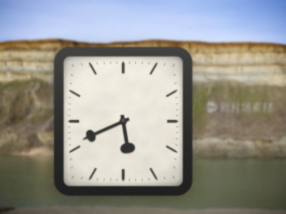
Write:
5,41
